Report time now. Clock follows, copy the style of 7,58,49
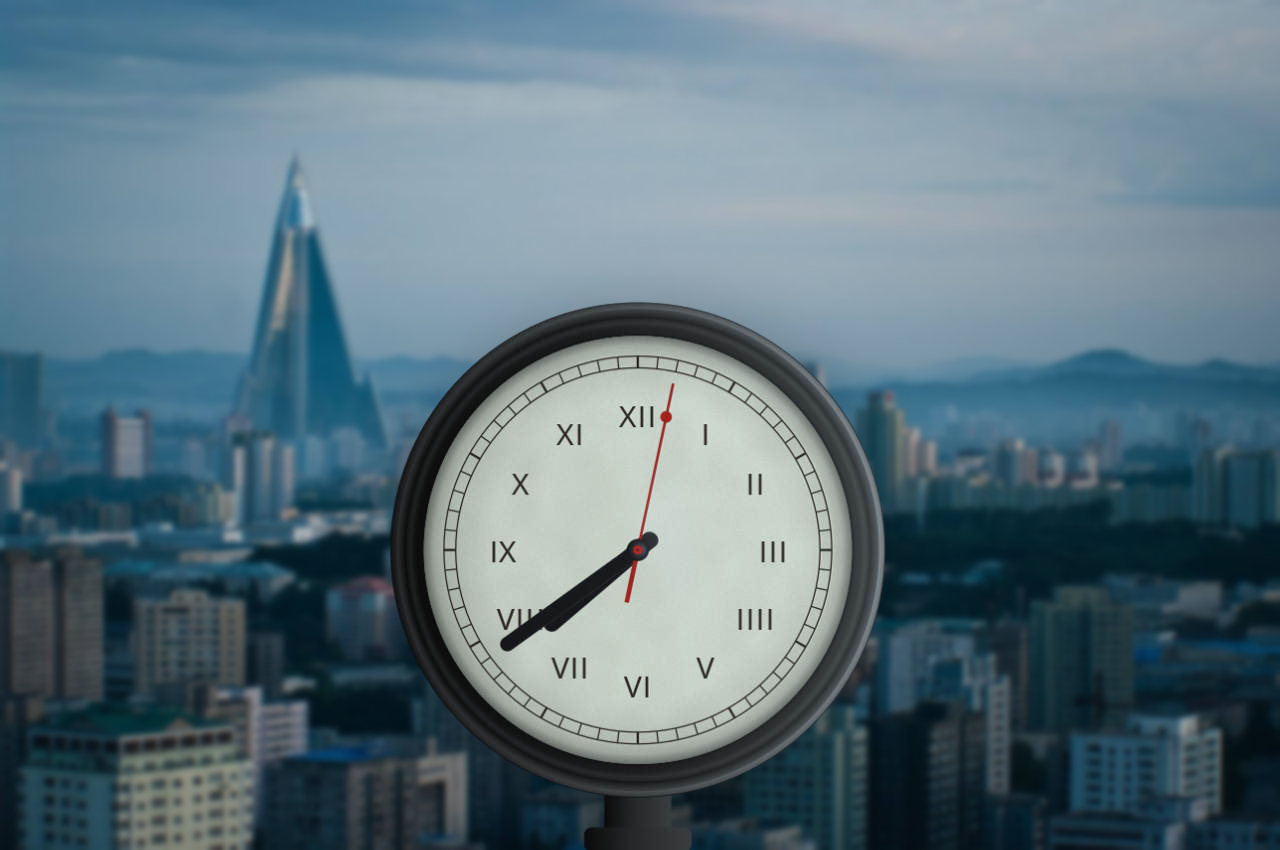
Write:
7,39,02
